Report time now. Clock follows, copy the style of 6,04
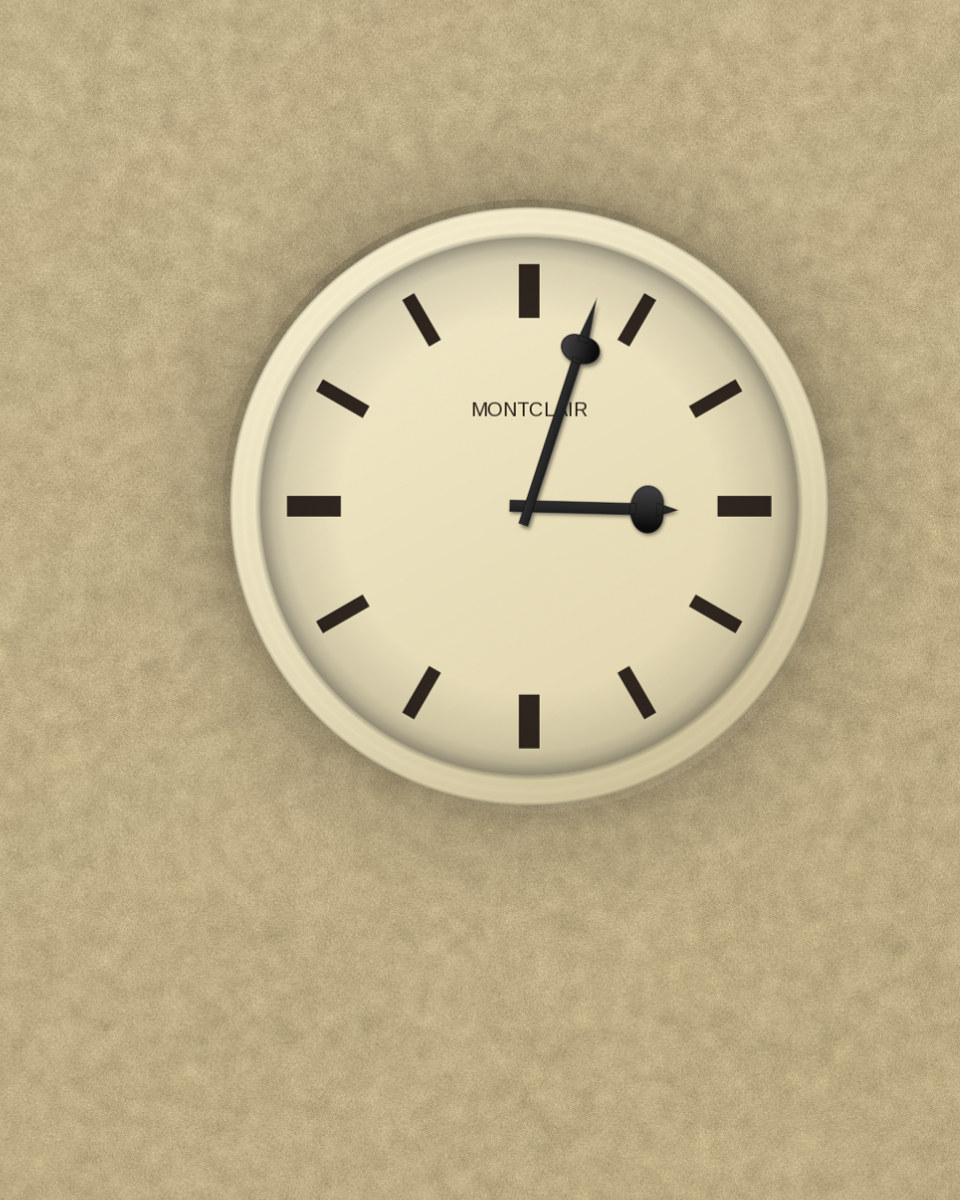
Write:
3,03
